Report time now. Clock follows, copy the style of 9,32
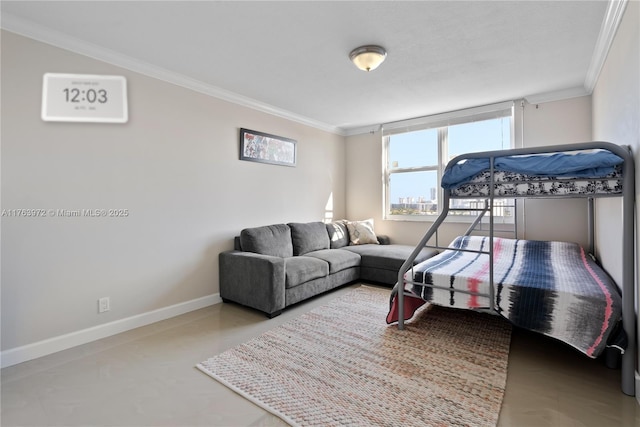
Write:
12,03
